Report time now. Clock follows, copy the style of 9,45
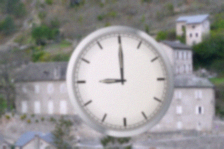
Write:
9,00
